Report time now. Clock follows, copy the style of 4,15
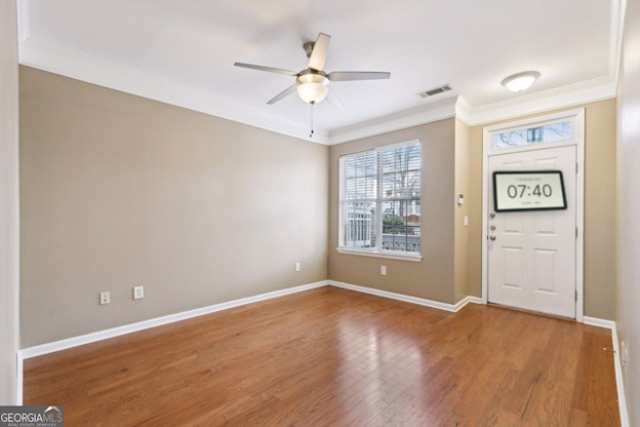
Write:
7,40
